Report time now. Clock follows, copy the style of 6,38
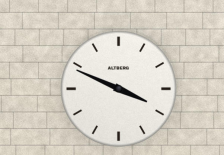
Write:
3,49
